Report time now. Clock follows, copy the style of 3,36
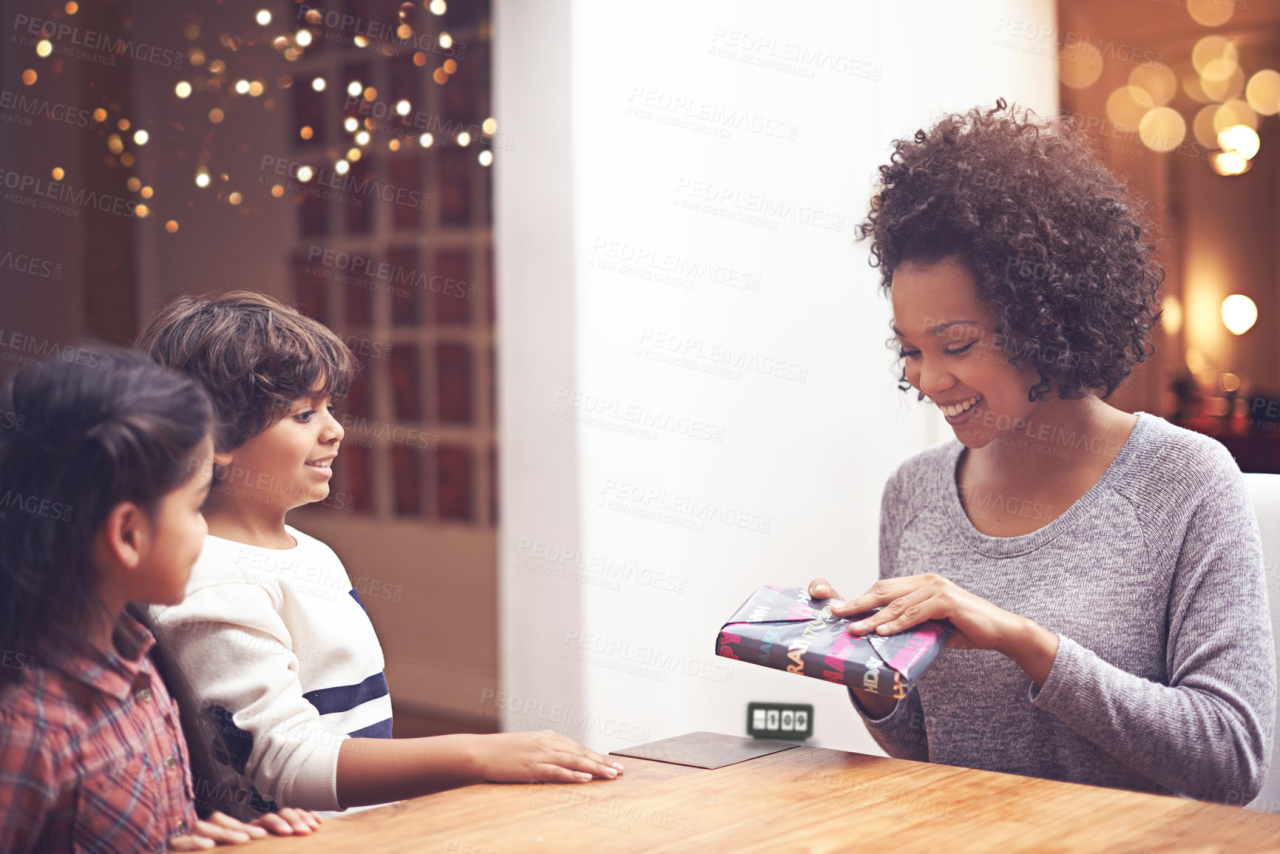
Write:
1,09
